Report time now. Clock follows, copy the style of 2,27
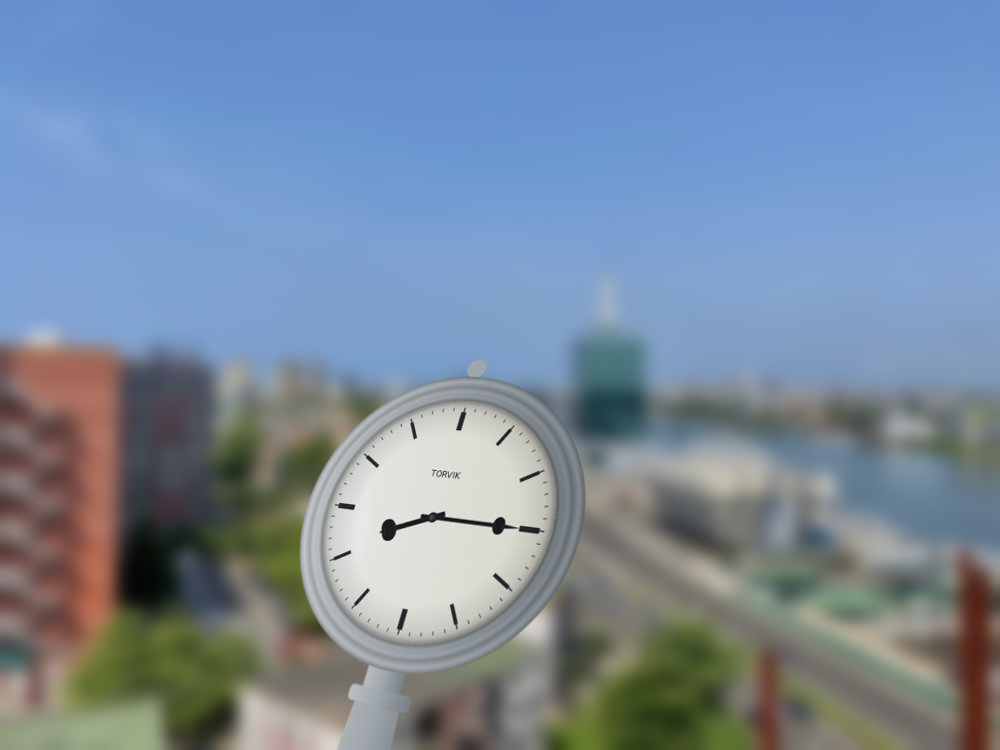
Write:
8,15
